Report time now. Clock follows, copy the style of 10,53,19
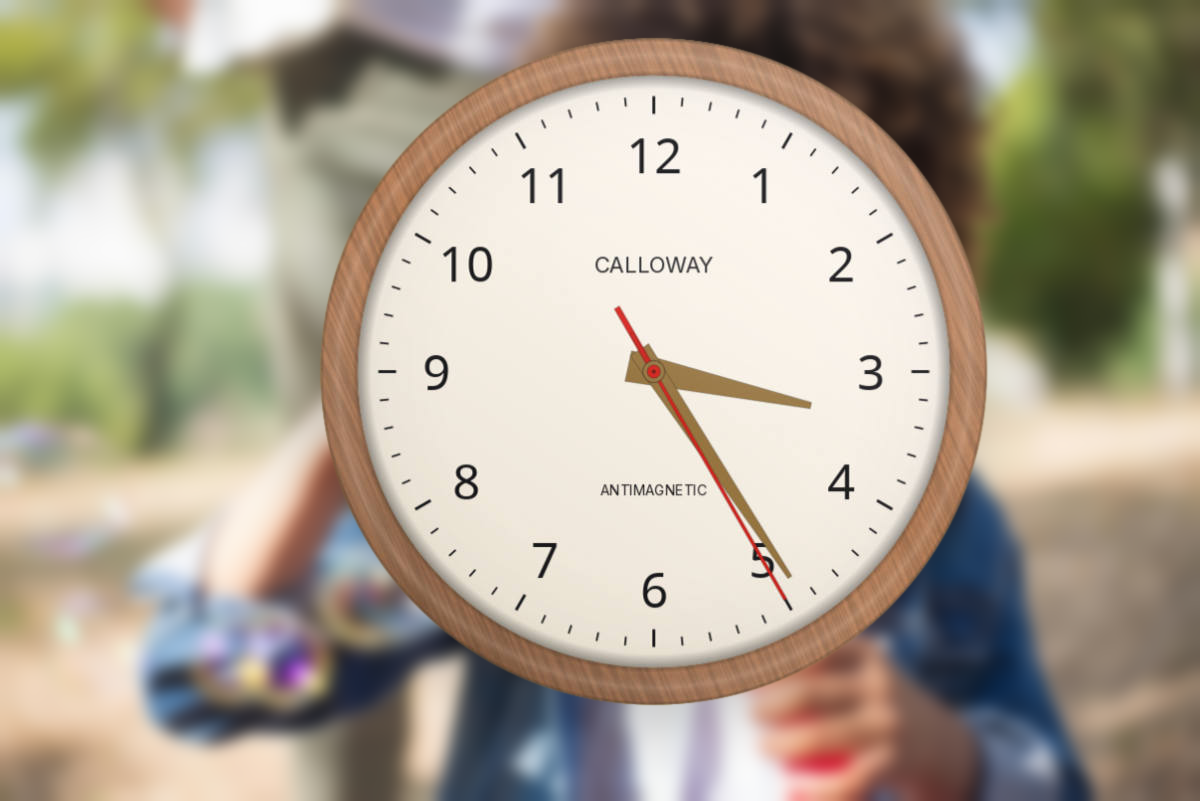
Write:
3,24,25
